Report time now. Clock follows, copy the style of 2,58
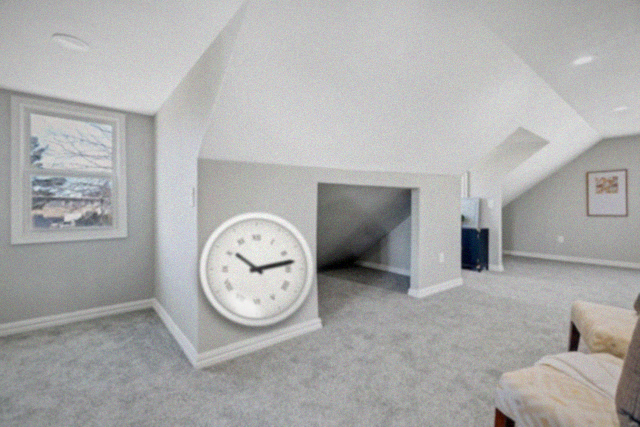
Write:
10,13
